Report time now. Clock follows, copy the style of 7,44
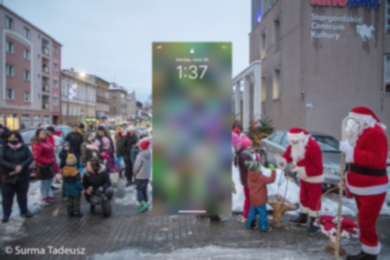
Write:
1,37
